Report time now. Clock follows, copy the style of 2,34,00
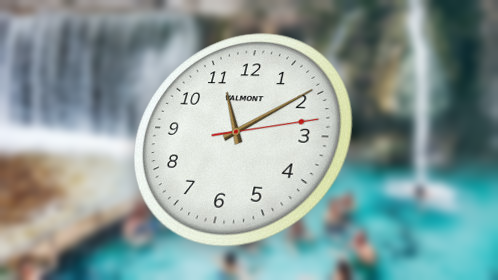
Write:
11,09,13
